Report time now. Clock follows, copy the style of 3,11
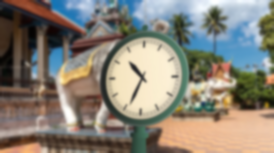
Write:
10,34
